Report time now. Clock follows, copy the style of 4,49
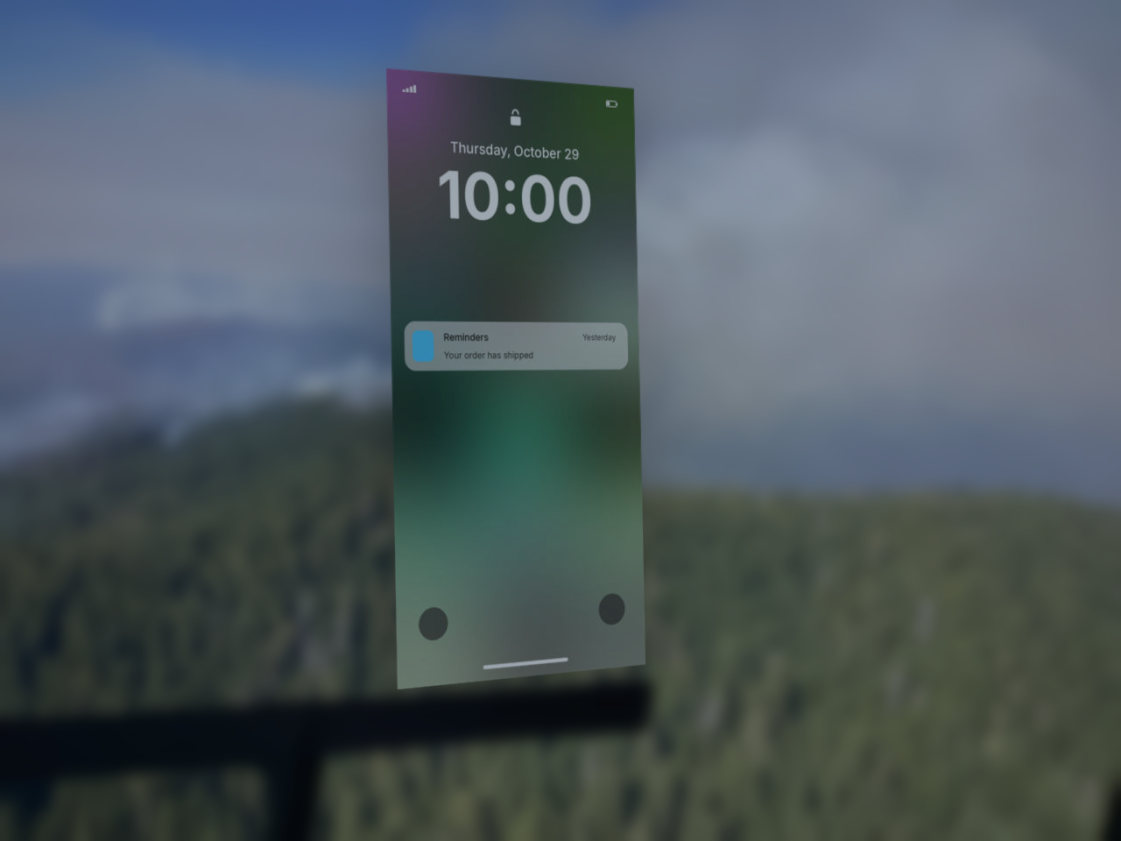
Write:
10,00
